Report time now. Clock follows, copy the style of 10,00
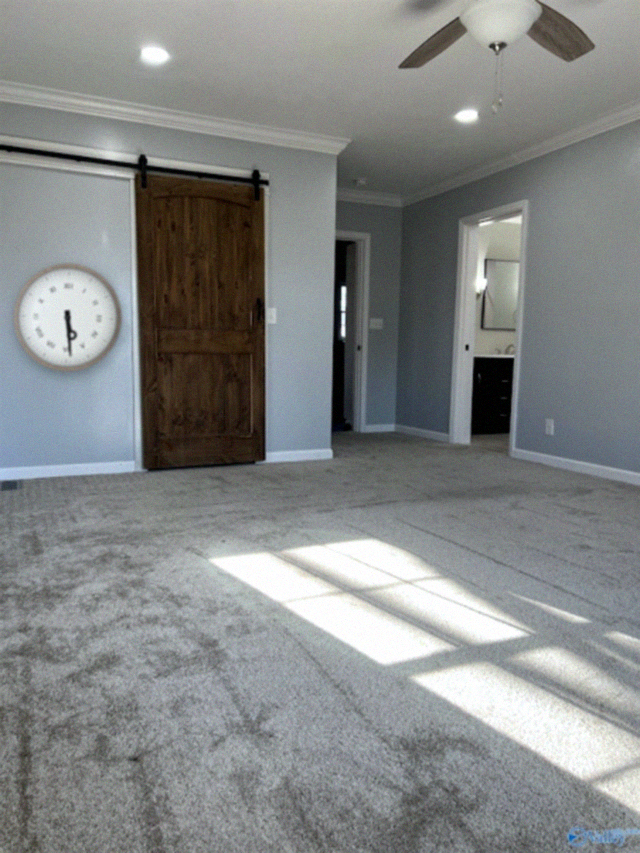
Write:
5,29
